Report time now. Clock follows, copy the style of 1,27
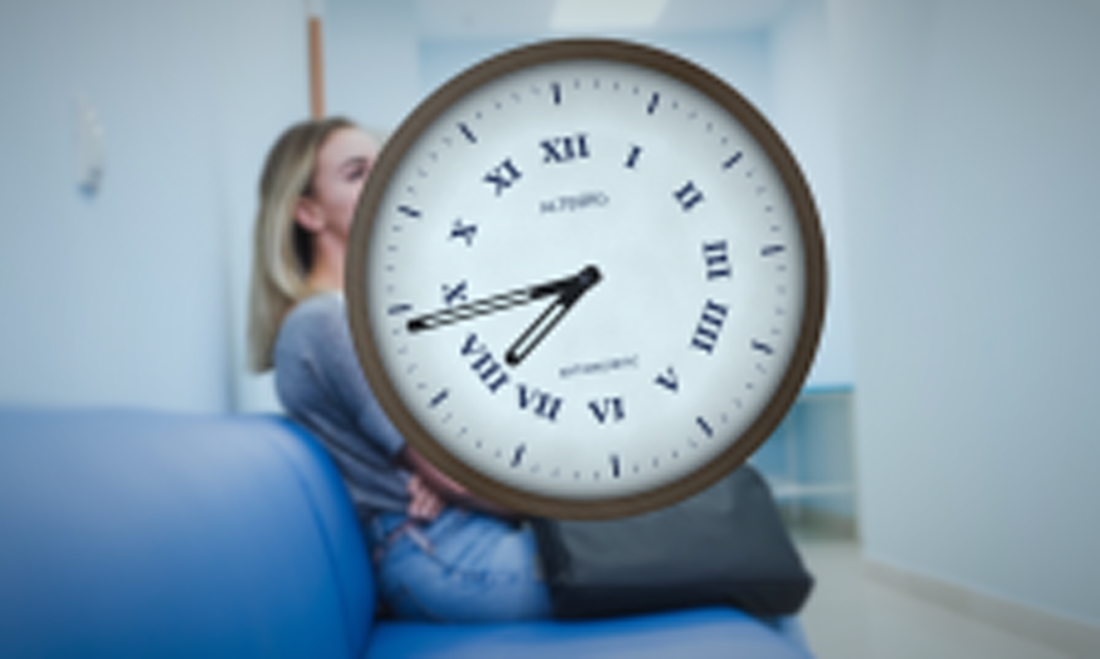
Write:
7,44
